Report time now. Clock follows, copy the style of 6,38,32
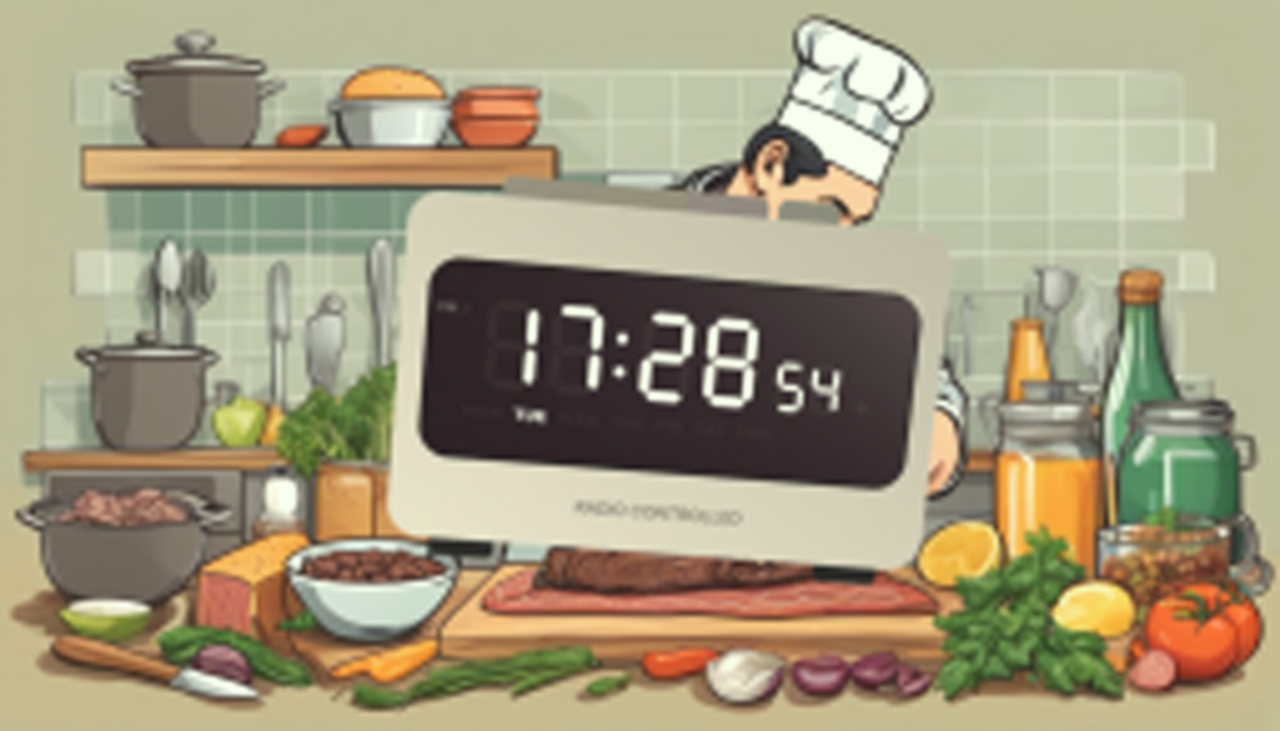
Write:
17,28,54
